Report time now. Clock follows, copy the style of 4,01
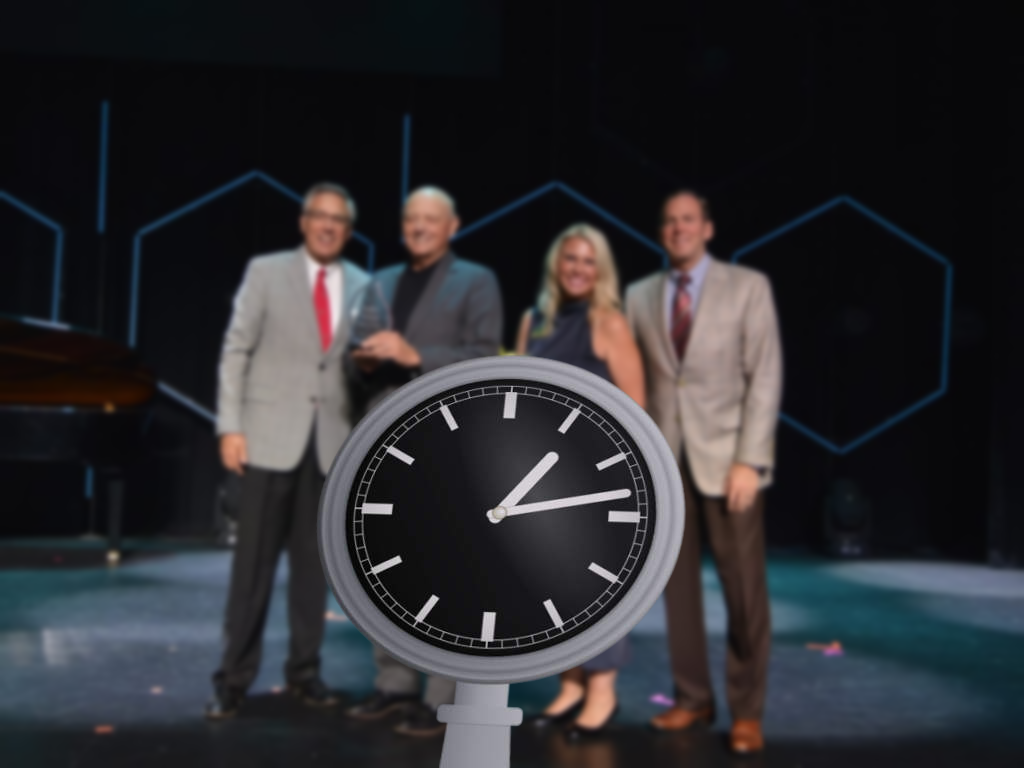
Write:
1,13
